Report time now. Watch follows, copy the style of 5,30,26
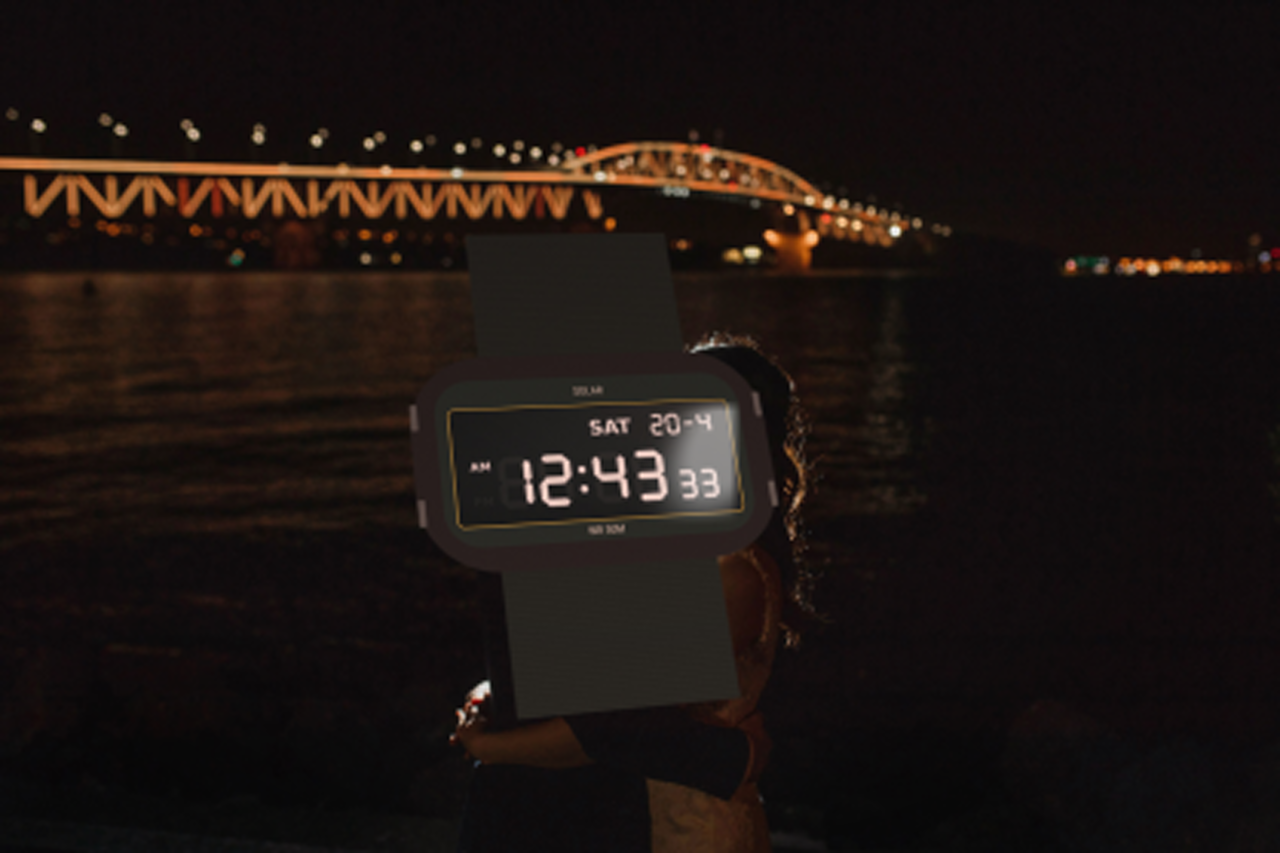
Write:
12,43,33
